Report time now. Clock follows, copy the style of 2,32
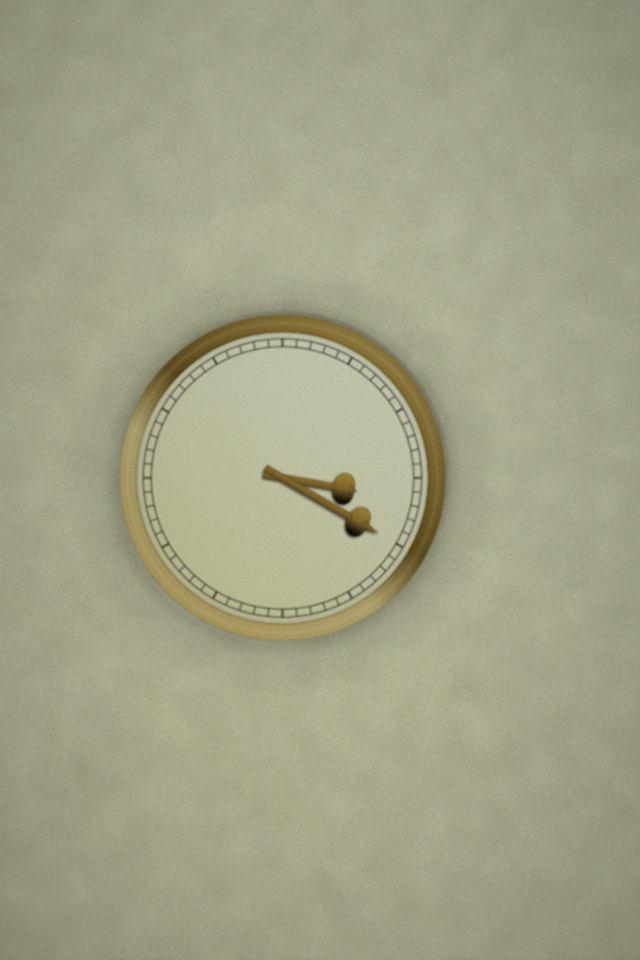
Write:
3,20
